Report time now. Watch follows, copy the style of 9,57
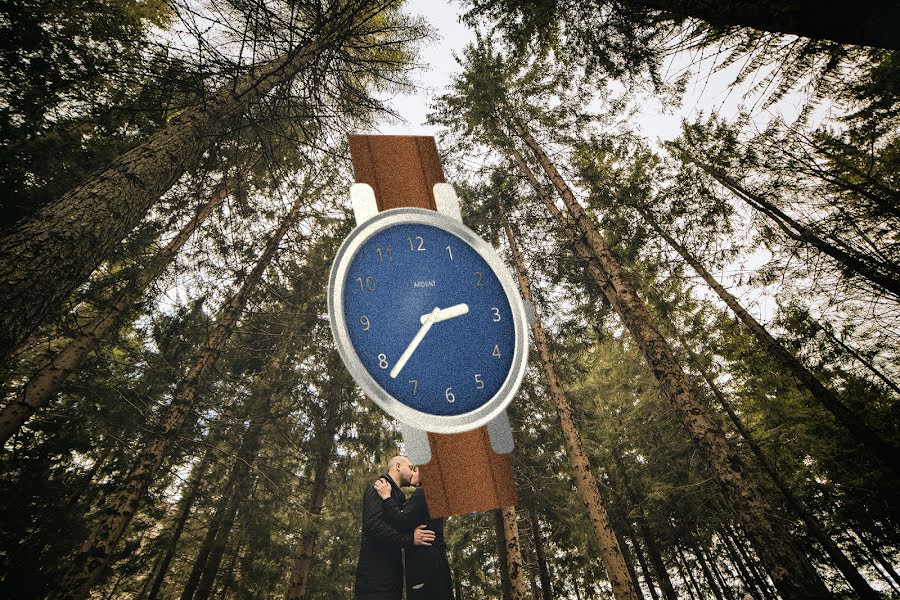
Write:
2,38
